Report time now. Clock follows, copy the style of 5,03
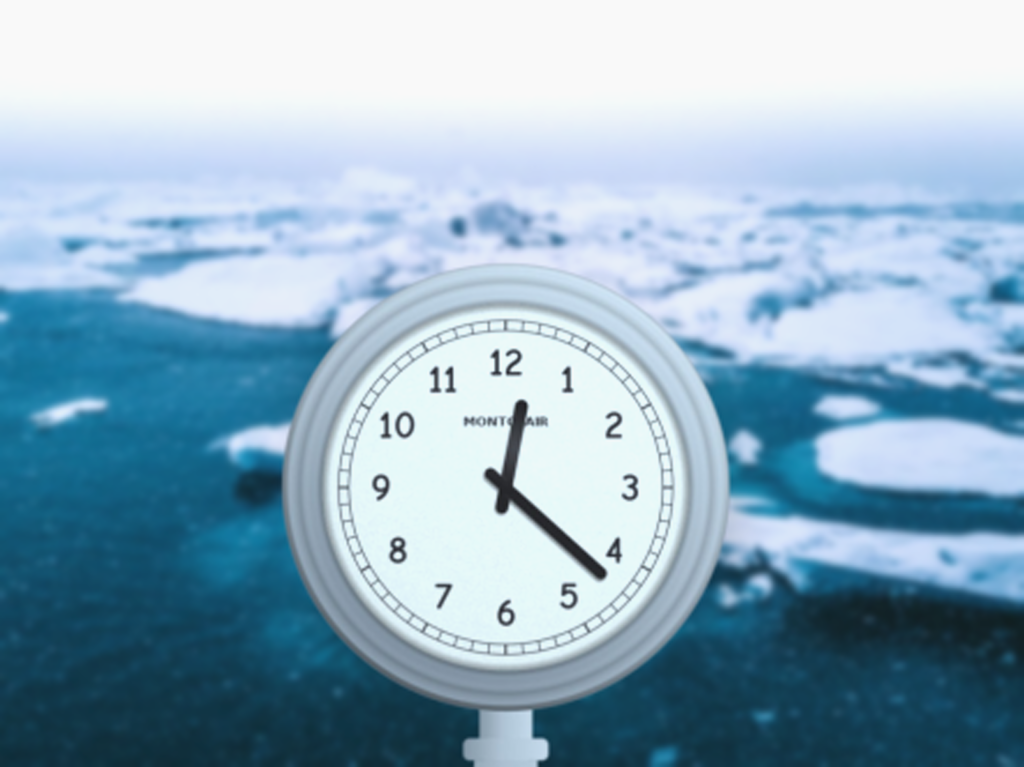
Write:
12,22
